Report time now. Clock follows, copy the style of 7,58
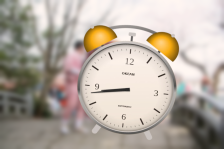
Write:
8,43
